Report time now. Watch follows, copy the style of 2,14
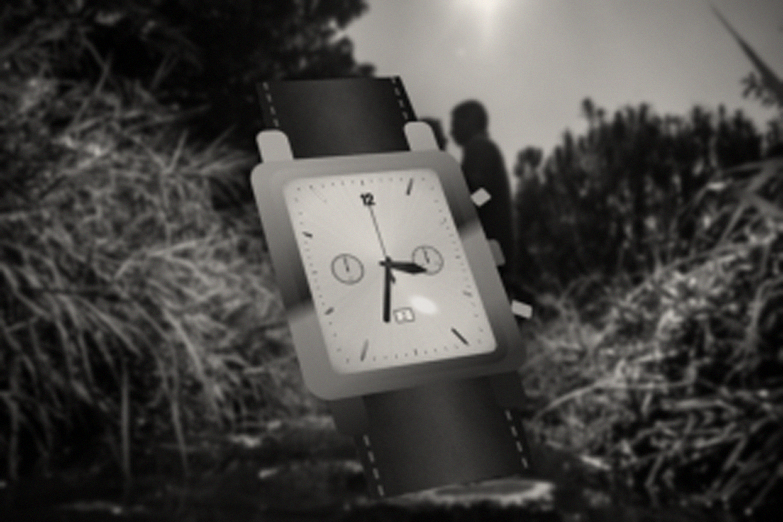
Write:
3,33
